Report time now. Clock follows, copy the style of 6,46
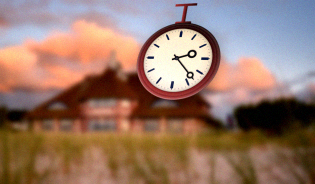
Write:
2,23
